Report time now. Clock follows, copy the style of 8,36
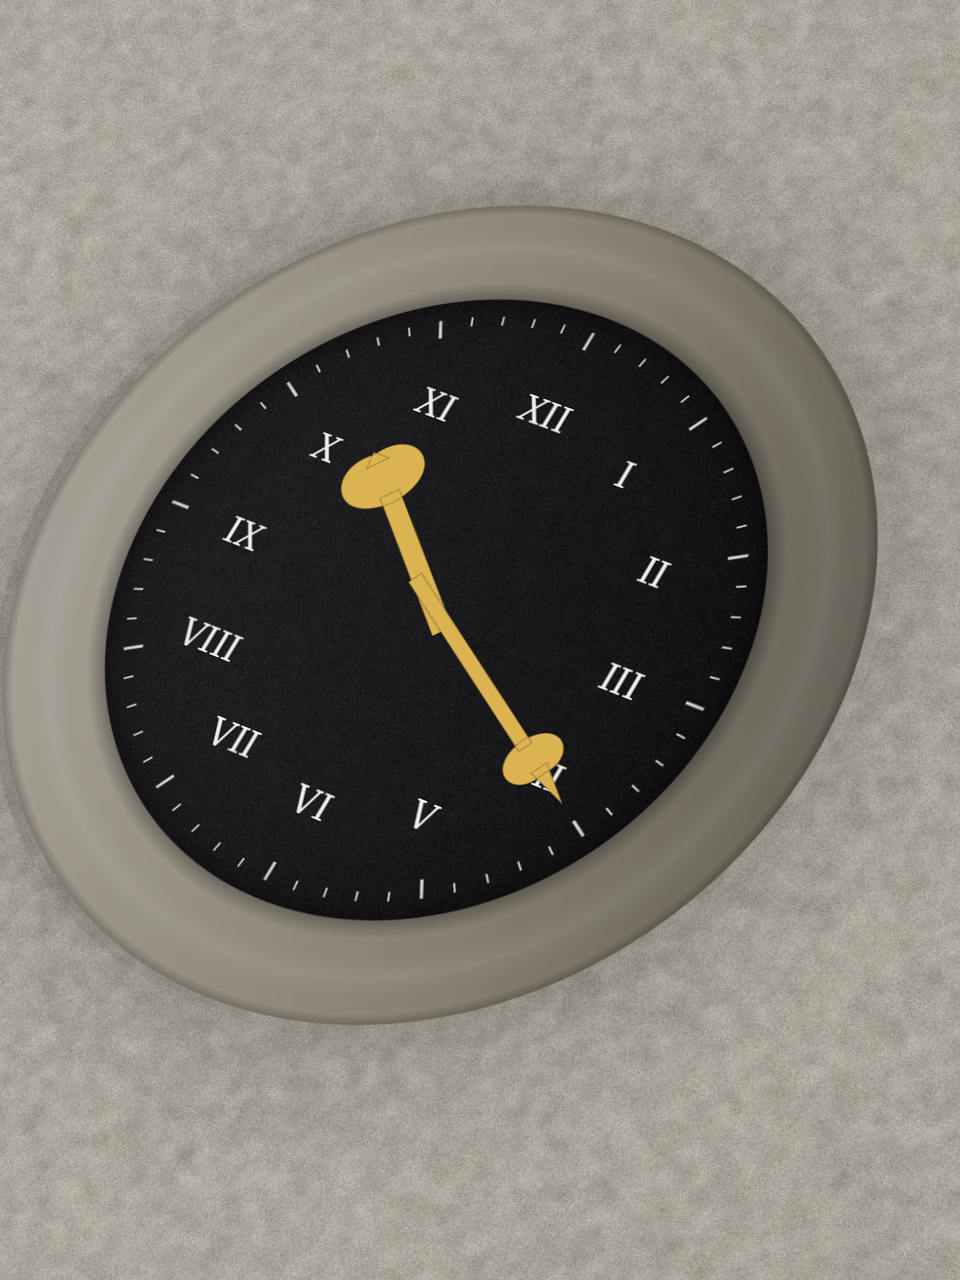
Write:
10,20
